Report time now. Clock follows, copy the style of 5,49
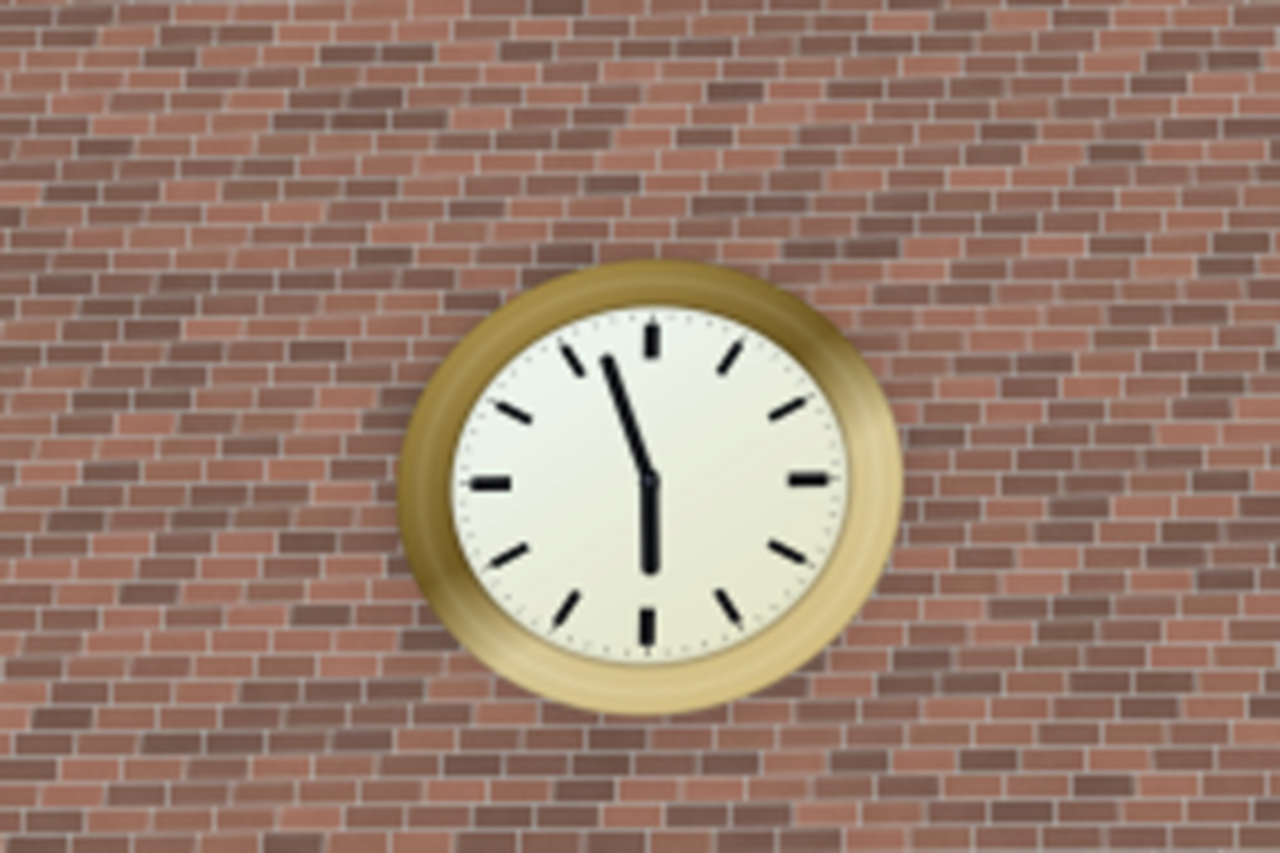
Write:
5,57
